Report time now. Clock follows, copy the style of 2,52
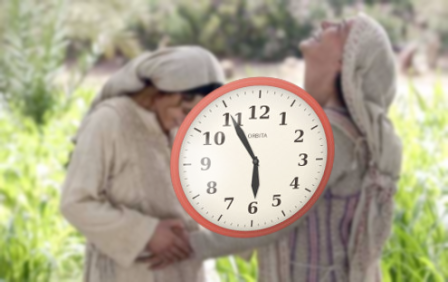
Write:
5,55
